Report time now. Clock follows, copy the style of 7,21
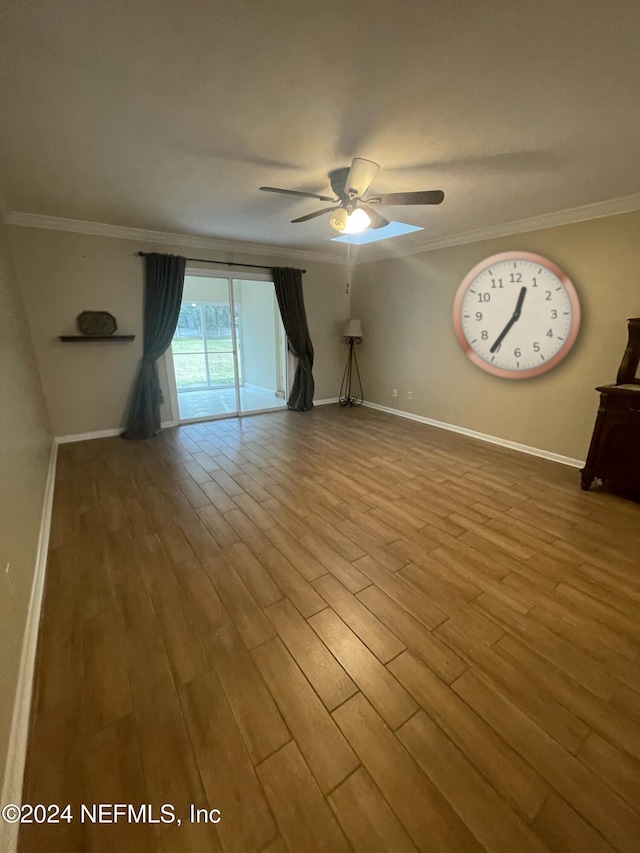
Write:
12,36
